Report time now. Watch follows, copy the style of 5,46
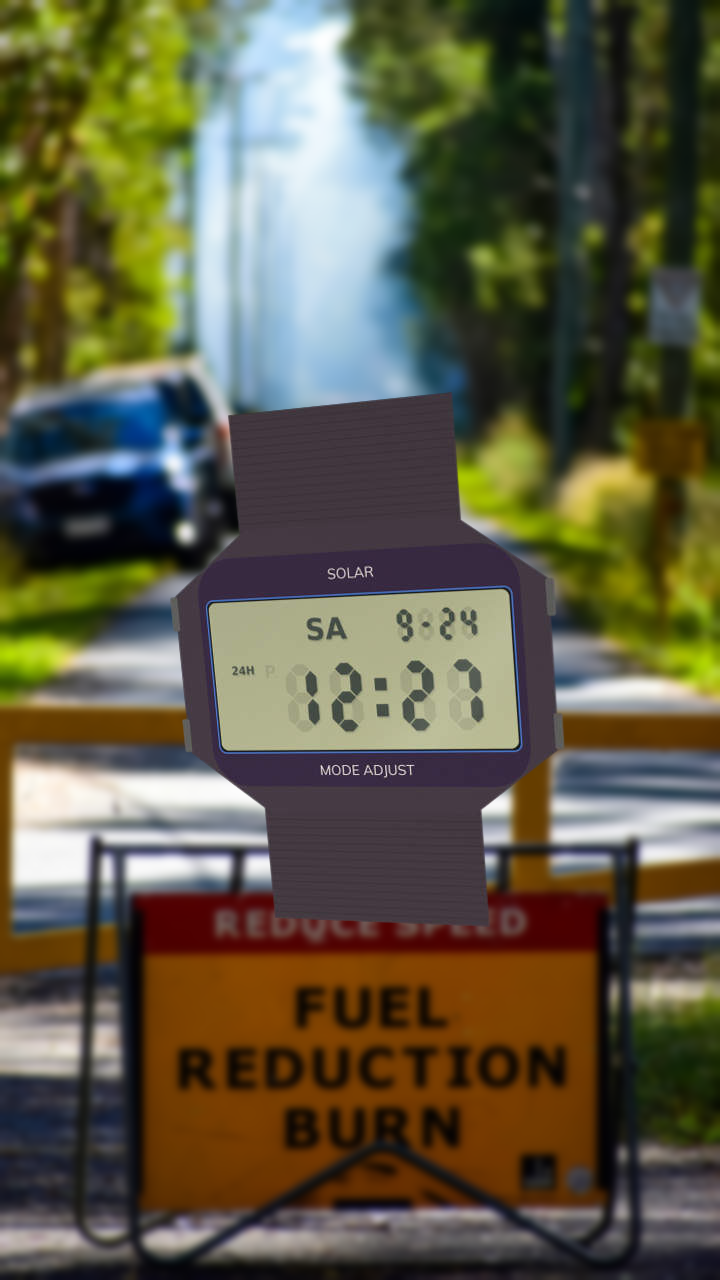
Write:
12,27
